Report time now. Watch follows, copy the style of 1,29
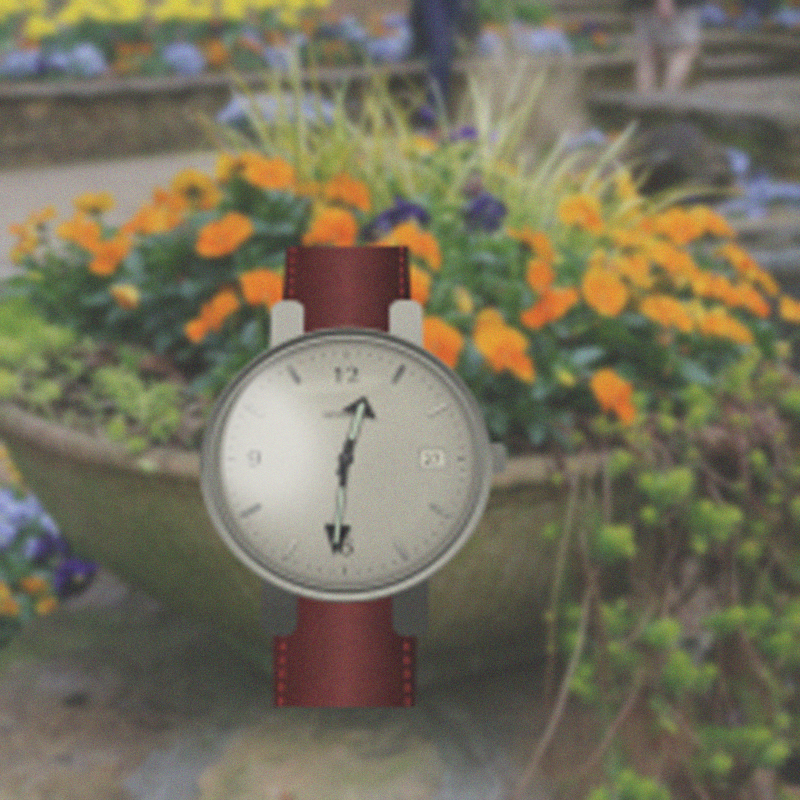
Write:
12,31
